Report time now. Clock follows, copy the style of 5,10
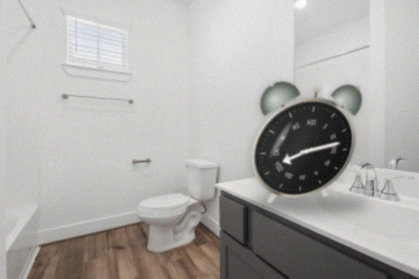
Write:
8,13
